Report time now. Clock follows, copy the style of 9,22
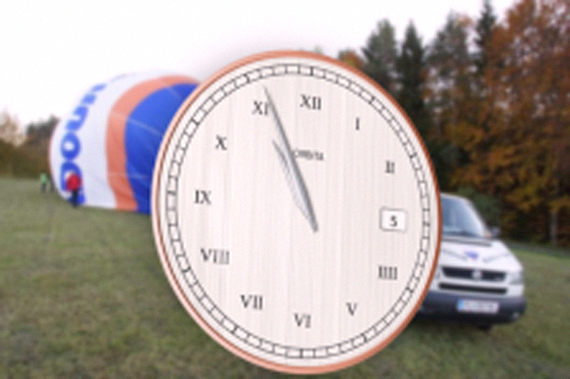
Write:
10,56
